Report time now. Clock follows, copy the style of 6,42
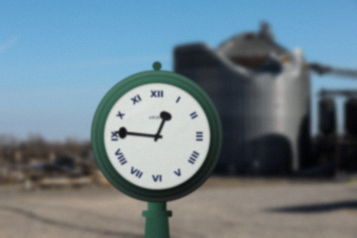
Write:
12,46
